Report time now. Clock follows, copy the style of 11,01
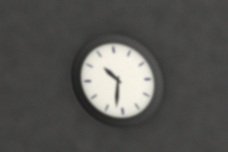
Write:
10,32
